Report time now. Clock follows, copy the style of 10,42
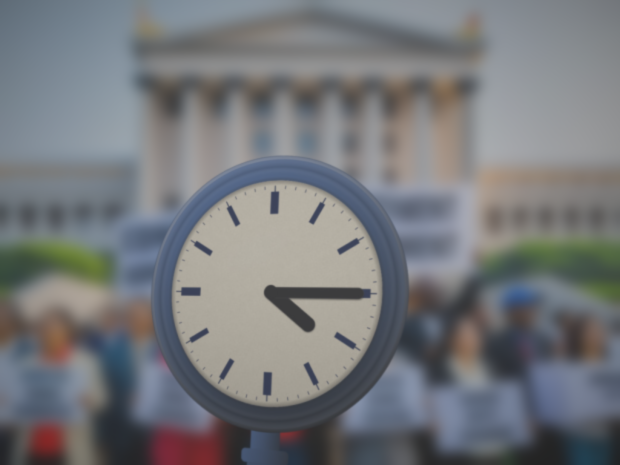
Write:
4,15
